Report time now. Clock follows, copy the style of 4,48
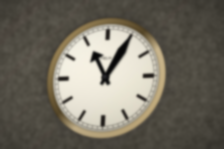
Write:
11,05
